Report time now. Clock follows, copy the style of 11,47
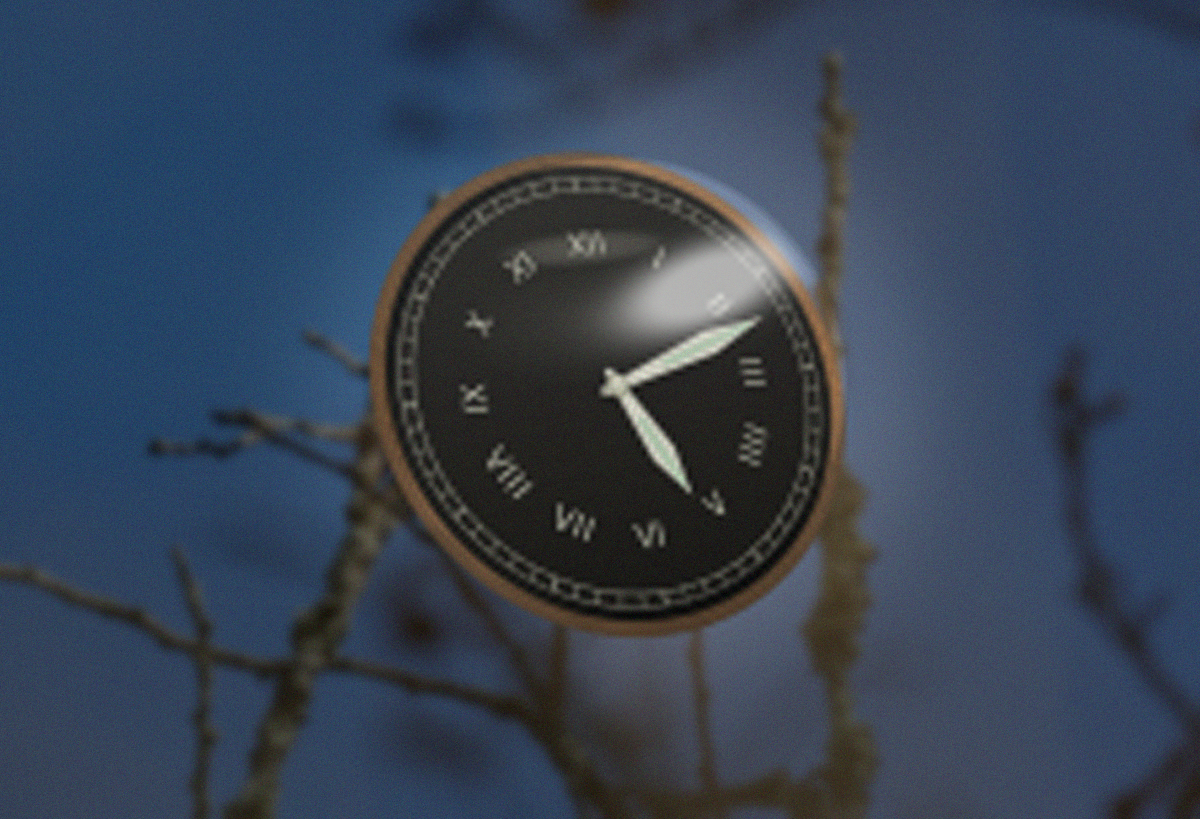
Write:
5,12
